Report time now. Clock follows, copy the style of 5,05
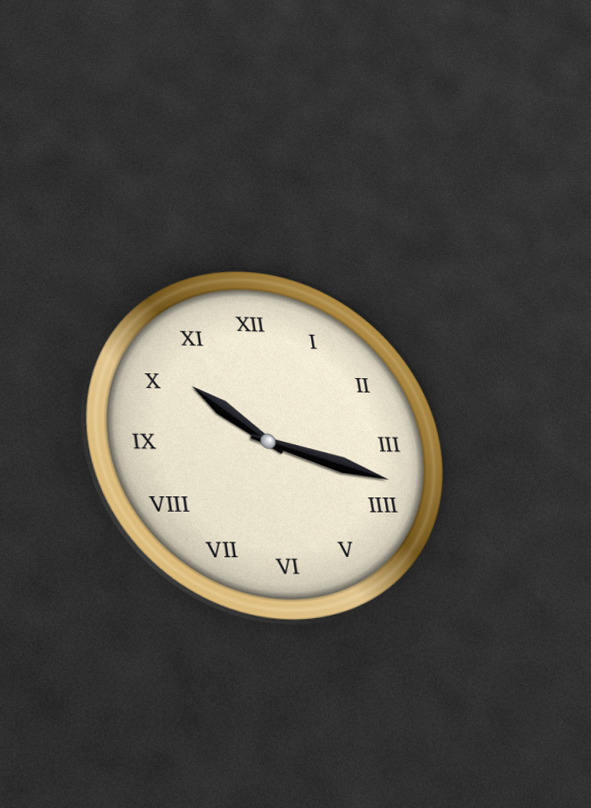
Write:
10,18
